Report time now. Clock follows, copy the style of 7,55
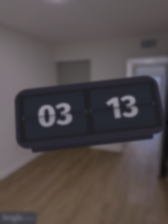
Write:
3,13
